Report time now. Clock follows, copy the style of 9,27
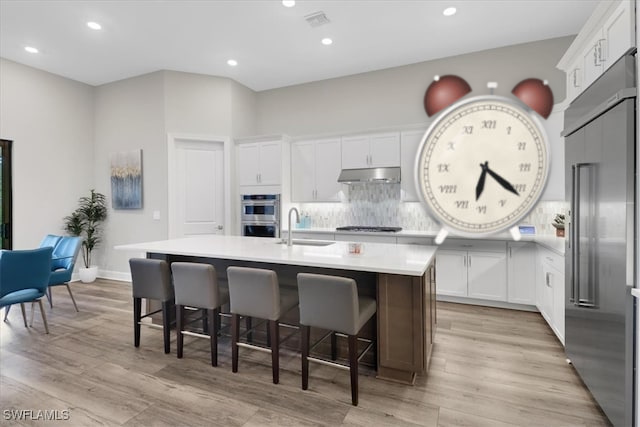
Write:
6,21
